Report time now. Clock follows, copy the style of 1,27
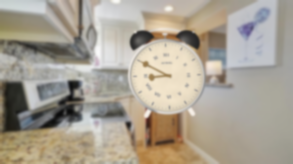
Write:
8,50
